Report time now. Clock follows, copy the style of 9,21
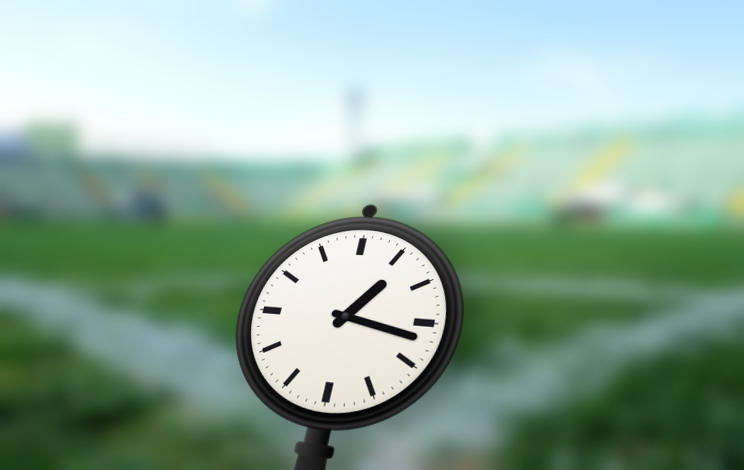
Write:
1,17
